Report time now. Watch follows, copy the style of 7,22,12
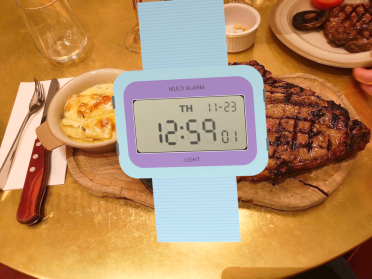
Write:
12,59,01
